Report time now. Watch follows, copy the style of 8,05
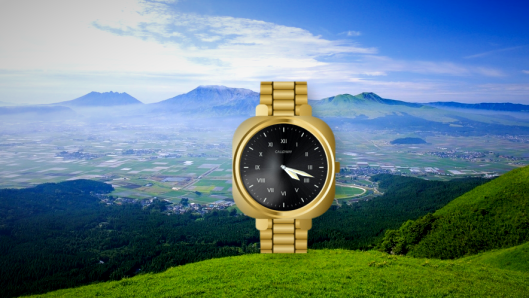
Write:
4,18
